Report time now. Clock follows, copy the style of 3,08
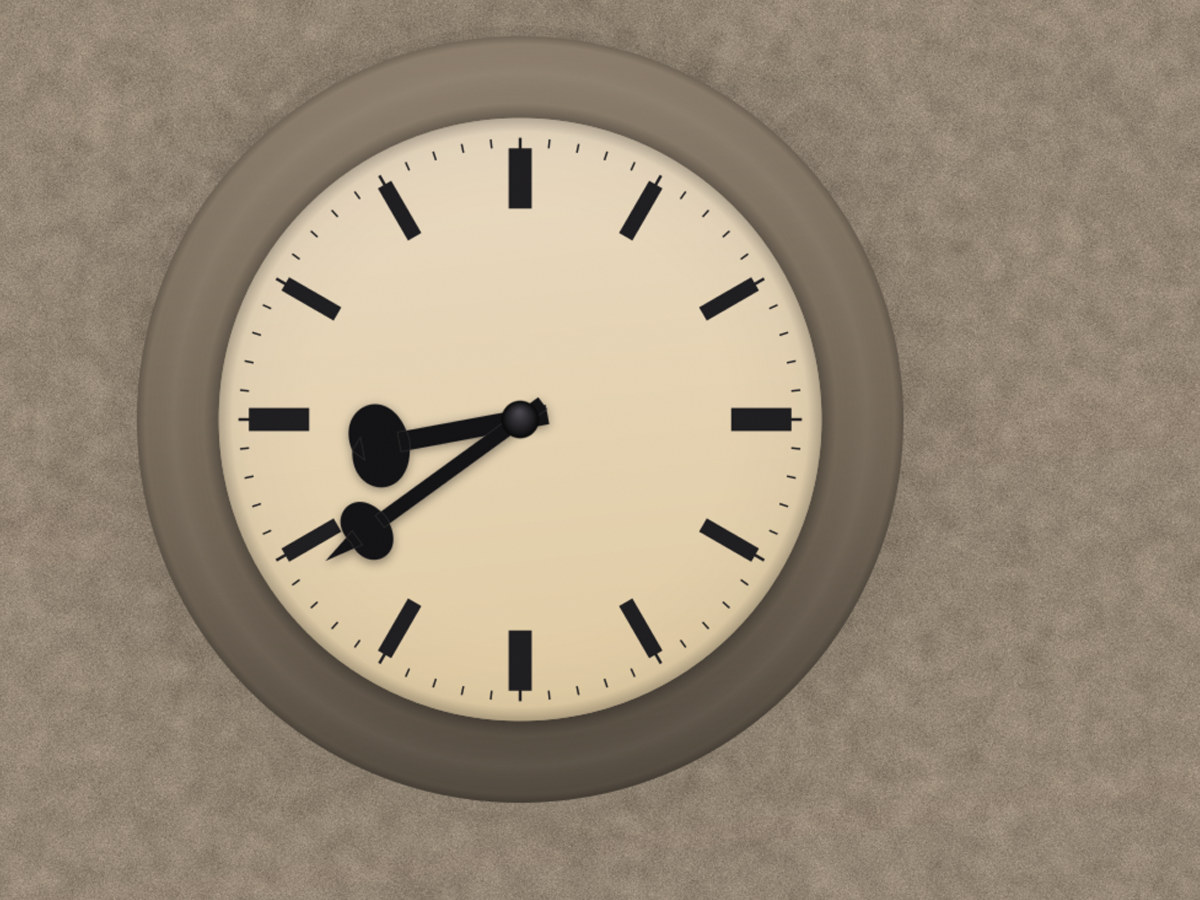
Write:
8,39
